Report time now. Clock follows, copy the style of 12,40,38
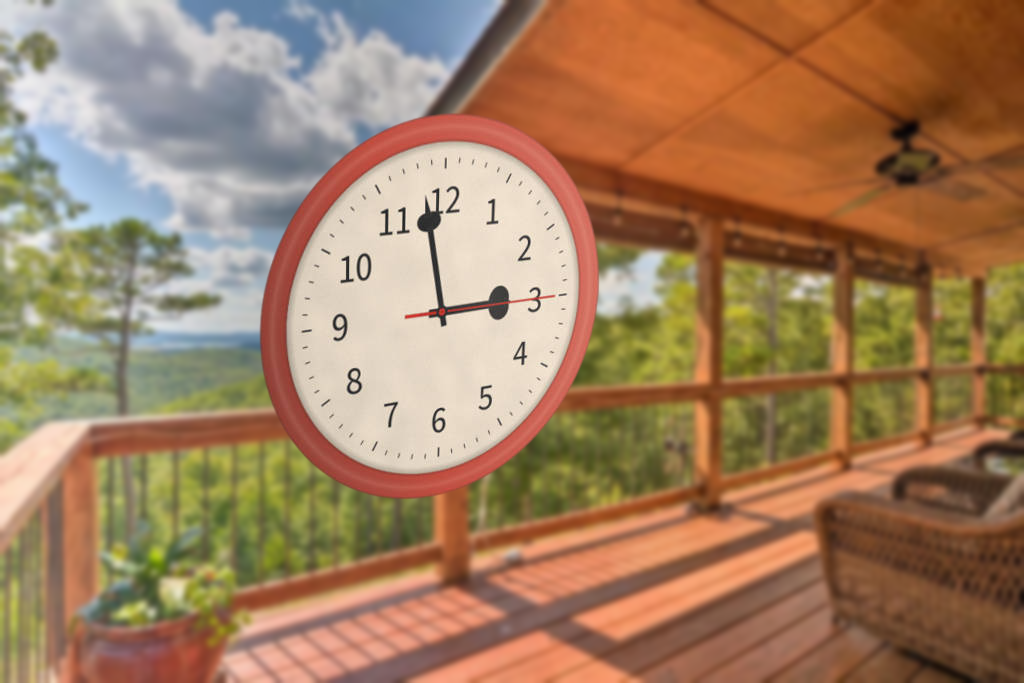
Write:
2,58,15
